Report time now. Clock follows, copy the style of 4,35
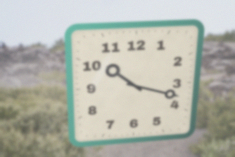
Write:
10,18
